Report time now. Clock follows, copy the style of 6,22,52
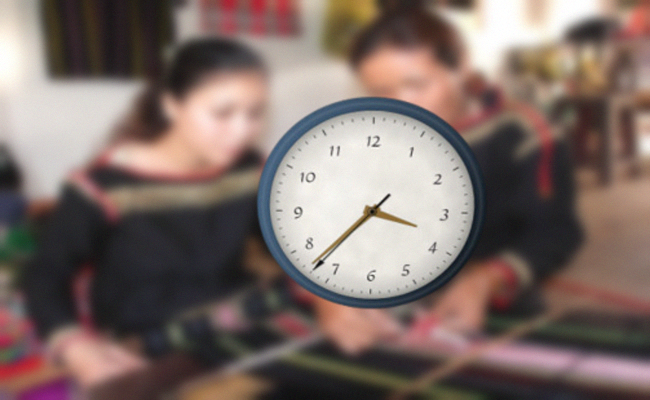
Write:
3,37,37
